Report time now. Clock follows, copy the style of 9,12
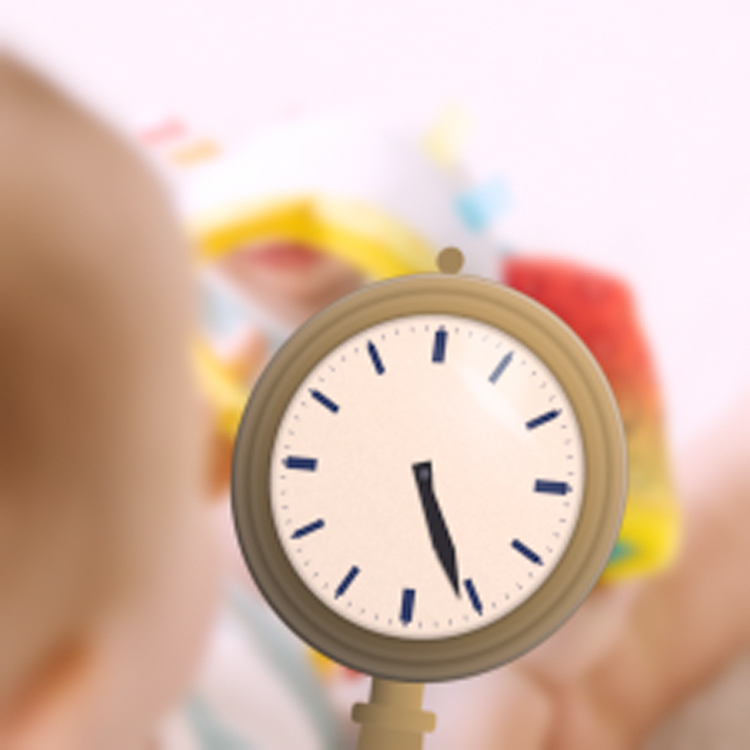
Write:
5,26
